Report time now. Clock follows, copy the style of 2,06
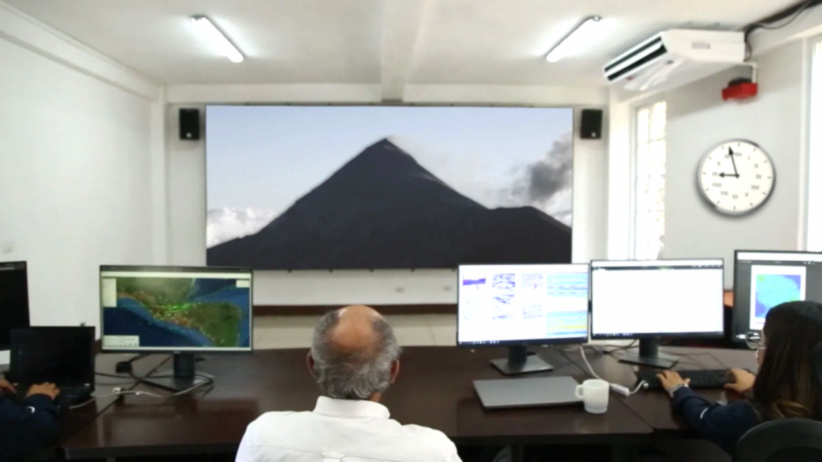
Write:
8,57
